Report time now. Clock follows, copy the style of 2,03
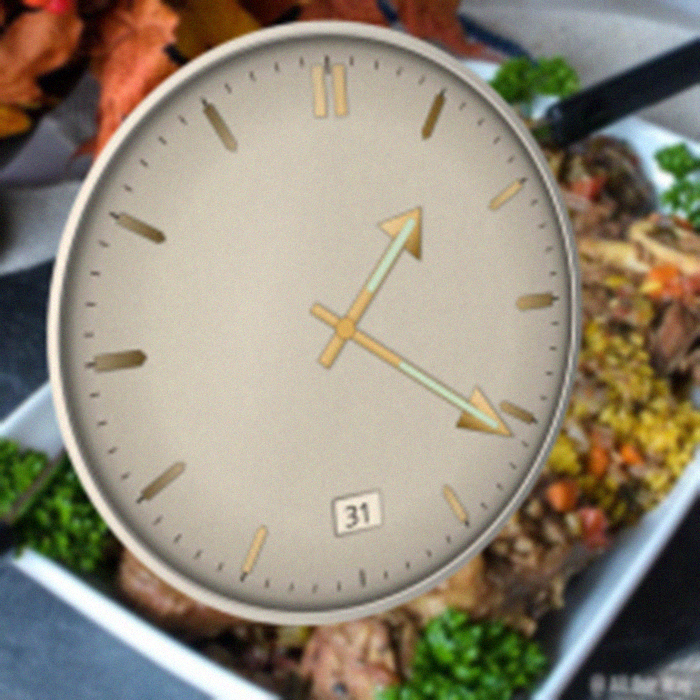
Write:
1,21
